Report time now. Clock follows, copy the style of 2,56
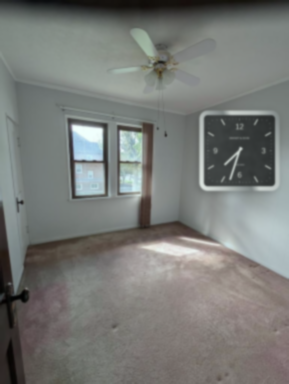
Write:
7,33
